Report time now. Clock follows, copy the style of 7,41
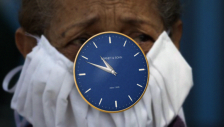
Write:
10,49
